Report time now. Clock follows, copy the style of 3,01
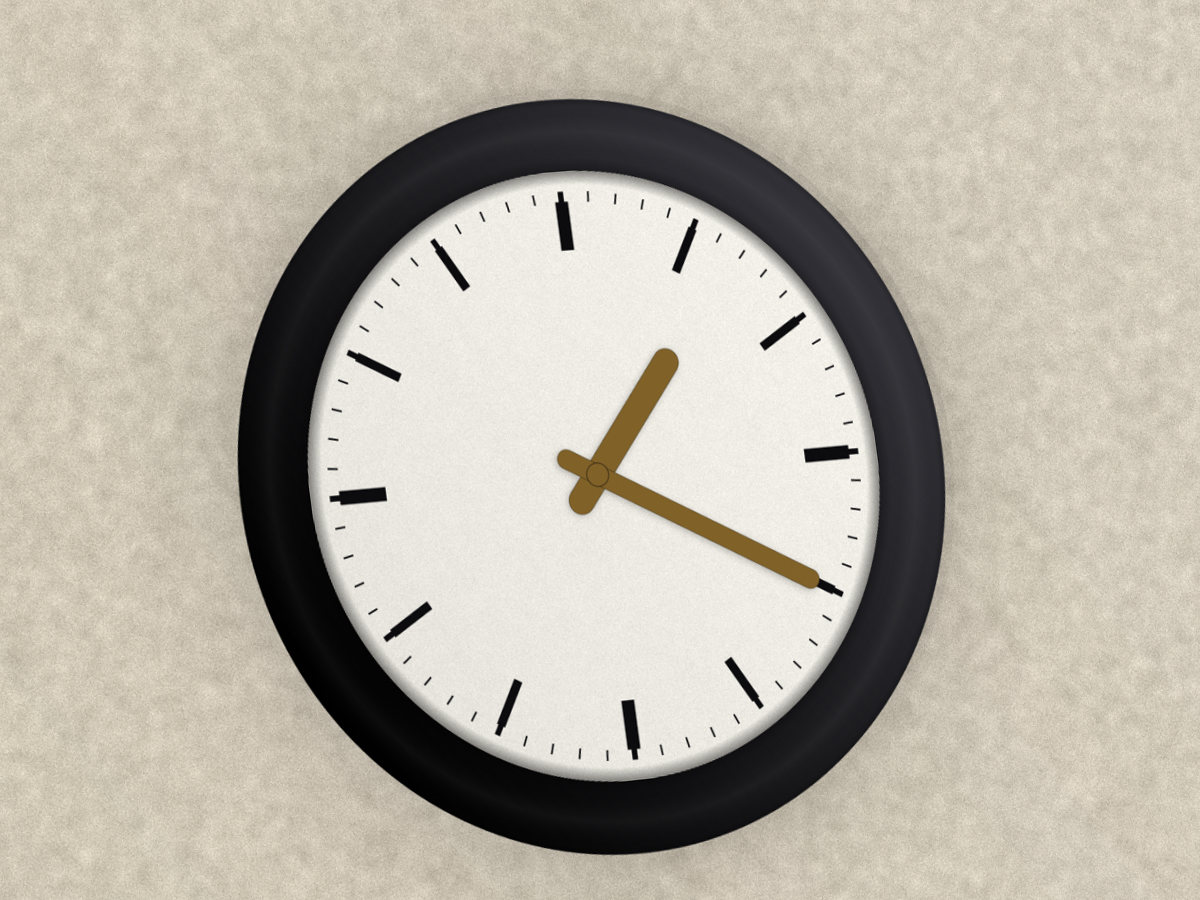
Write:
1,20
